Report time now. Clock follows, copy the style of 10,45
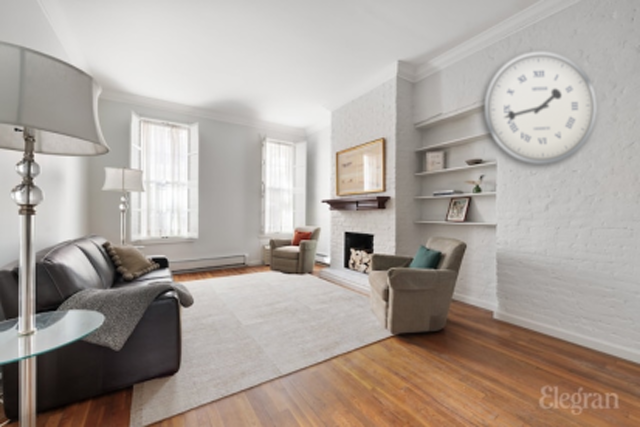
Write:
1,43
